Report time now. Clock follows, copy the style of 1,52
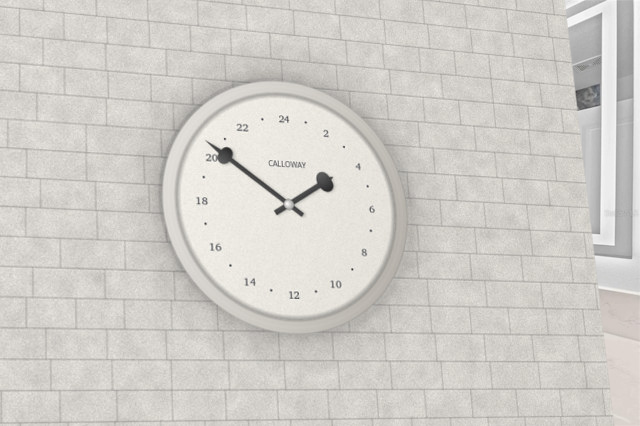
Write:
3,51
